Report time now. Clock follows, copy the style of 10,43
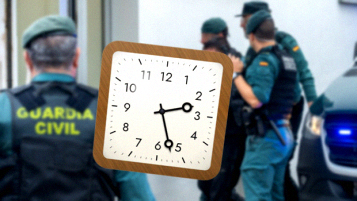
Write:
2,27
